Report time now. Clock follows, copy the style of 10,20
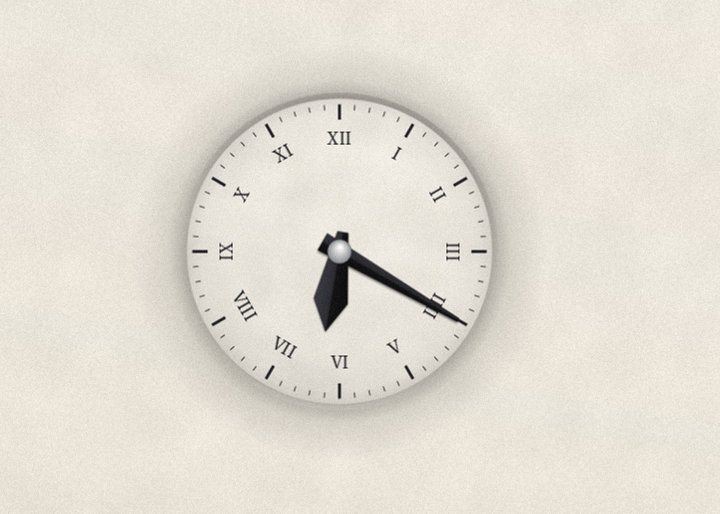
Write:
6,20
